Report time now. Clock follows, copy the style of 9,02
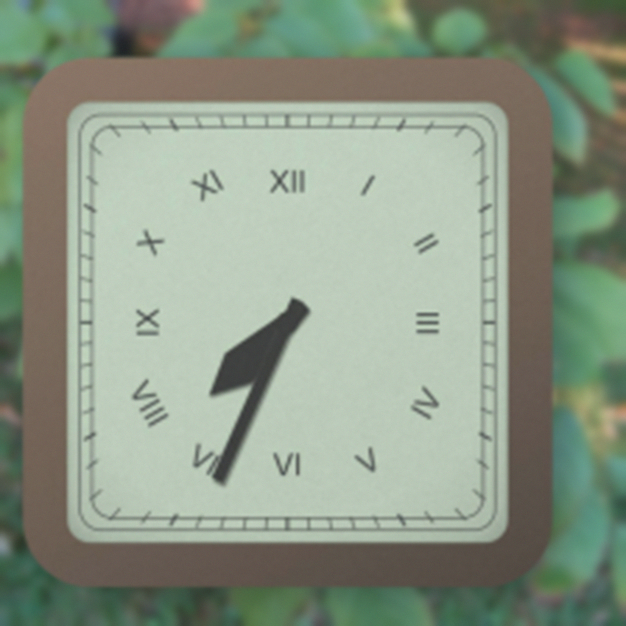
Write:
7,34
